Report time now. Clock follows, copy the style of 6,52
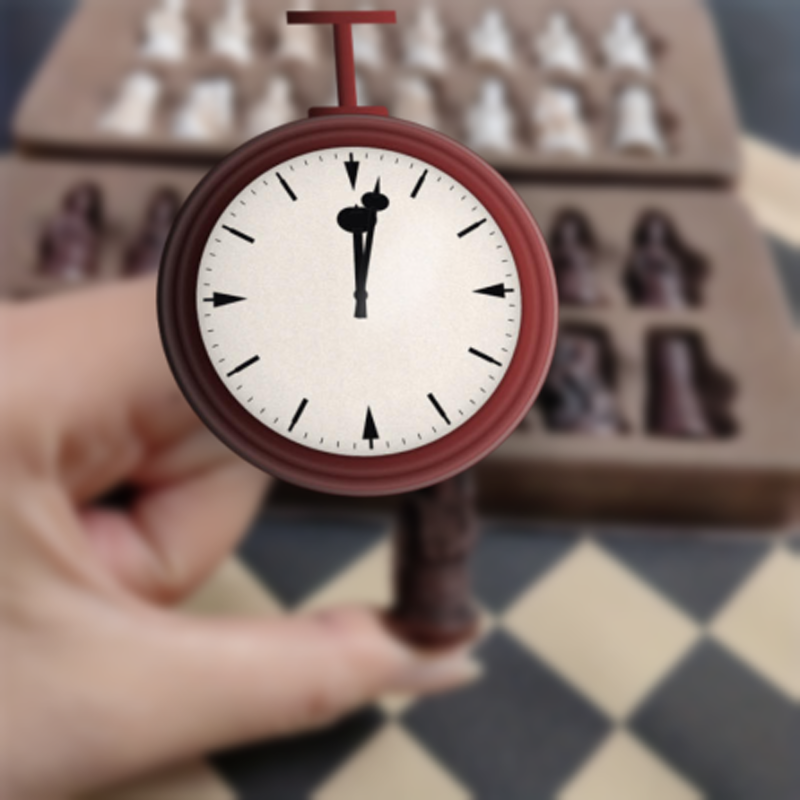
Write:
12,02
